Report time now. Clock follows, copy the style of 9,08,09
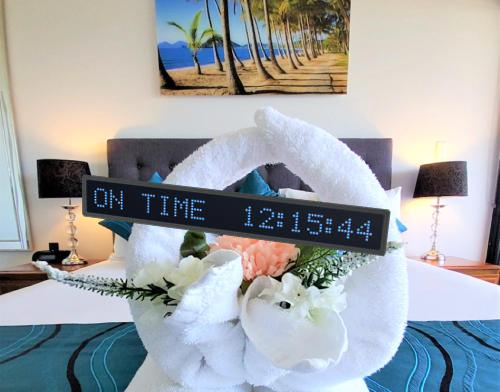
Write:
12,15,44
